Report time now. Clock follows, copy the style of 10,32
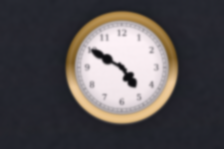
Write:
4,50
